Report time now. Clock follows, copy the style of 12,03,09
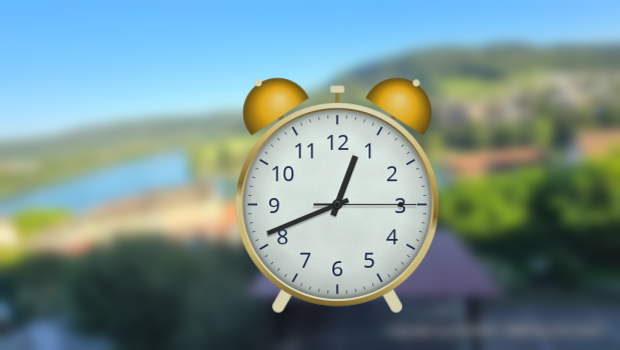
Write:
12,41,15
